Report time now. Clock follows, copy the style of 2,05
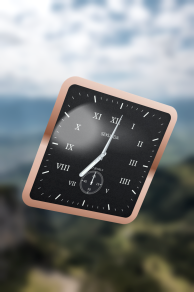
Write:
7,01
